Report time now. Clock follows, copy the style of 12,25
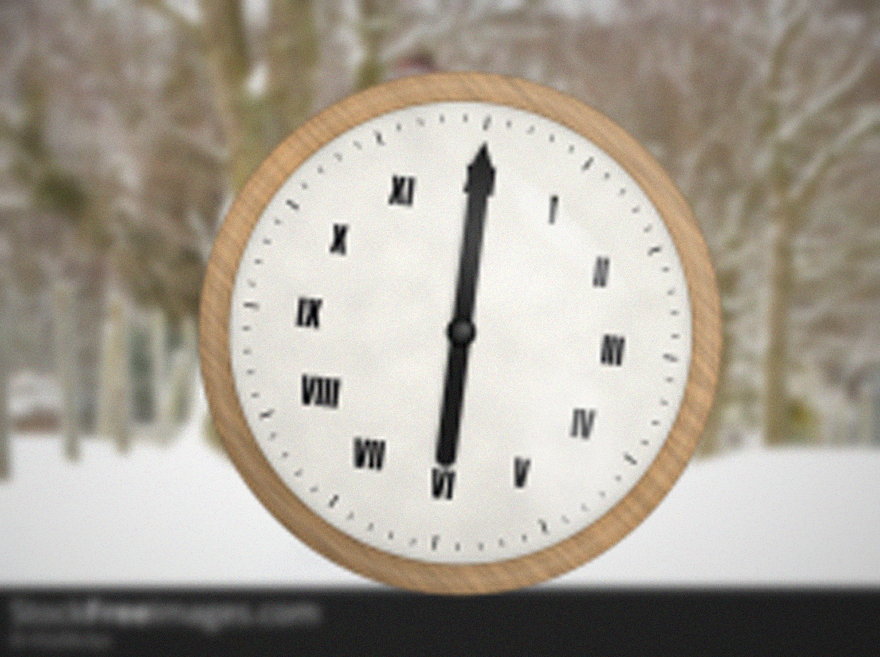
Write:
6,00
